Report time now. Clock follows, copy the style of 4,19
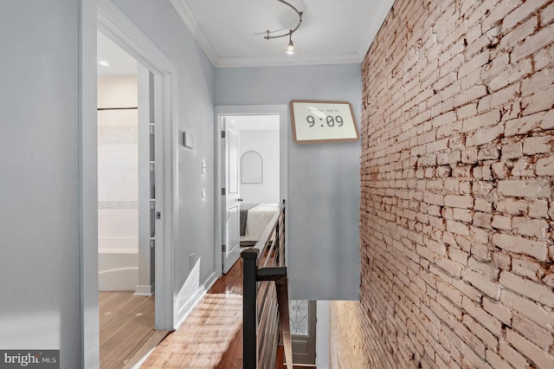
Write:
9,09
